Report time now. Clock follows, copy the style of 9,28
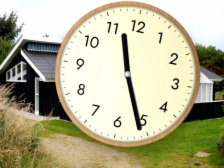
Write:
11,26
